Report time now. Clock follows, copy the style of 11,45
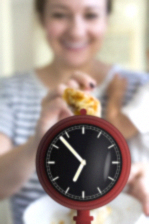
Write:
6,53
